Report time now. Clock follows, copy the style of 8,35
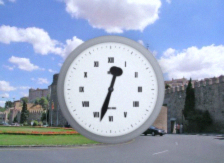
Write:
12,33
